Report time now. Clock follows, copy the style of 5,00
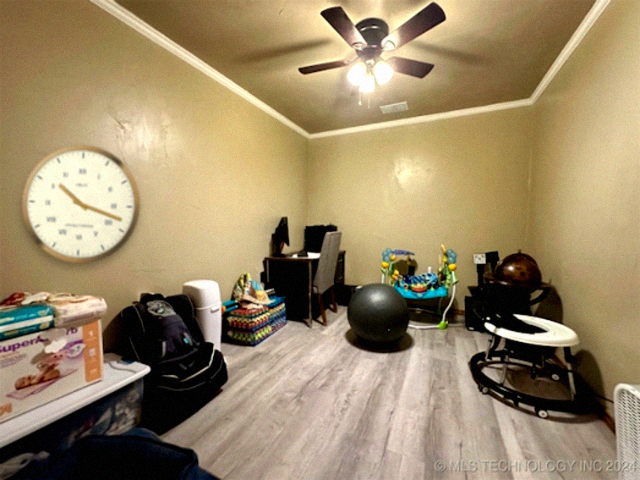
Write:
10,18
